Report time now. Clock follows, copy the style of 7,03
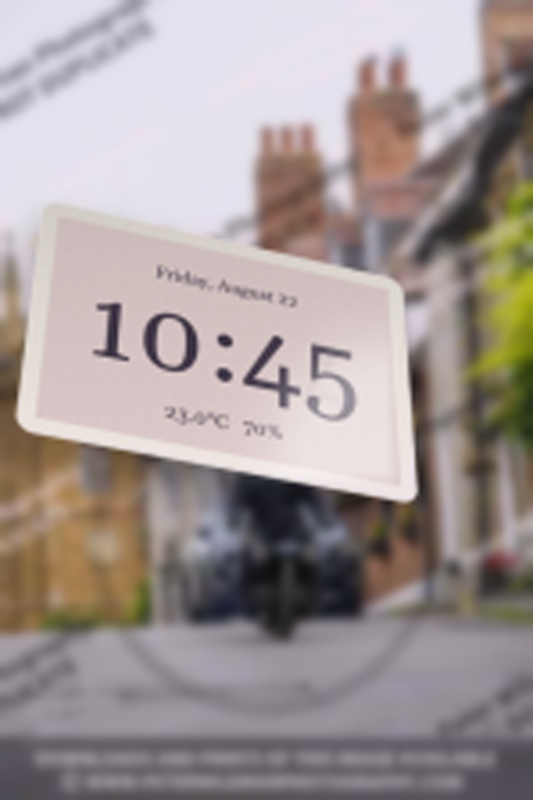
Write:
10,45
